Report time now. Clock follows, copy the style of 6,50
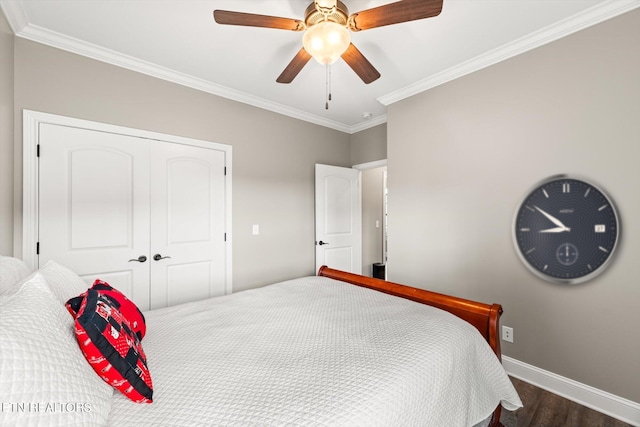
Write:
8,51
